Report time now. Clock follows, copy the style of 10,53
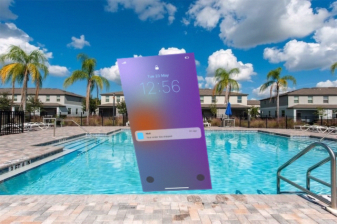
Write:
12,56
